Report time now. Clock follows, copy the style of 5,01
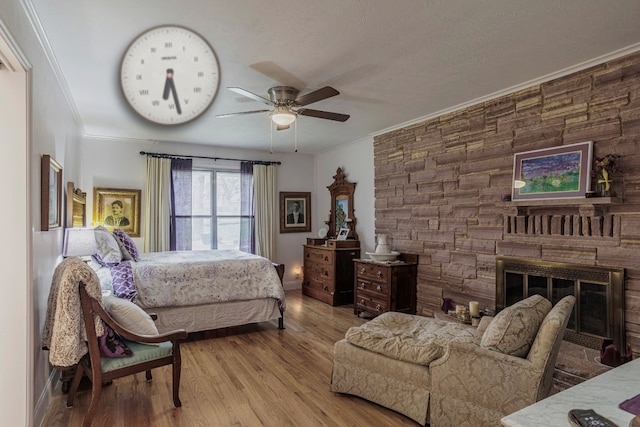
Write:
6,28
